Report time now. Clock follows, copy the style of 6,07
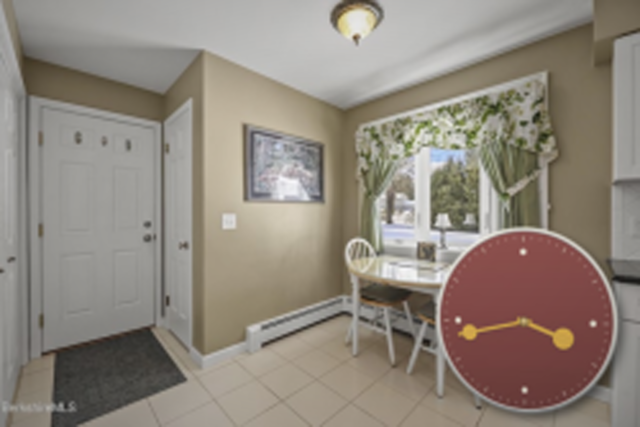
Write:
3,43
